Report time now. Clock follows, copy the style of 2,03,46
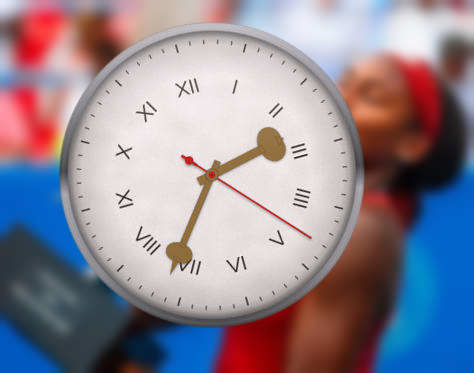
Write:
2,36,23
